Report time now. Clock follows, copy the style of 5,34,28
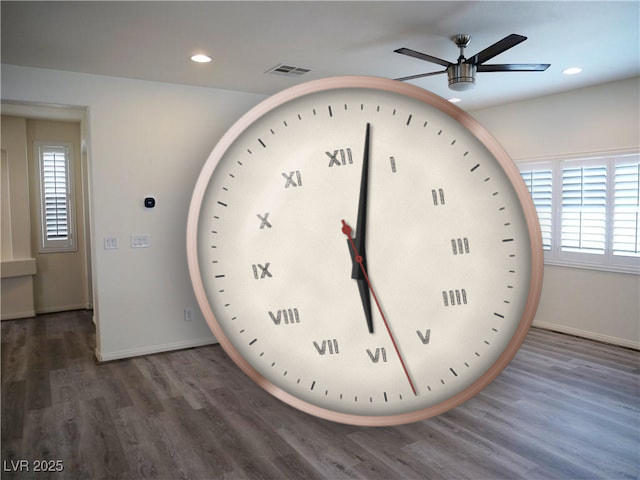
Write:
6,02,28
